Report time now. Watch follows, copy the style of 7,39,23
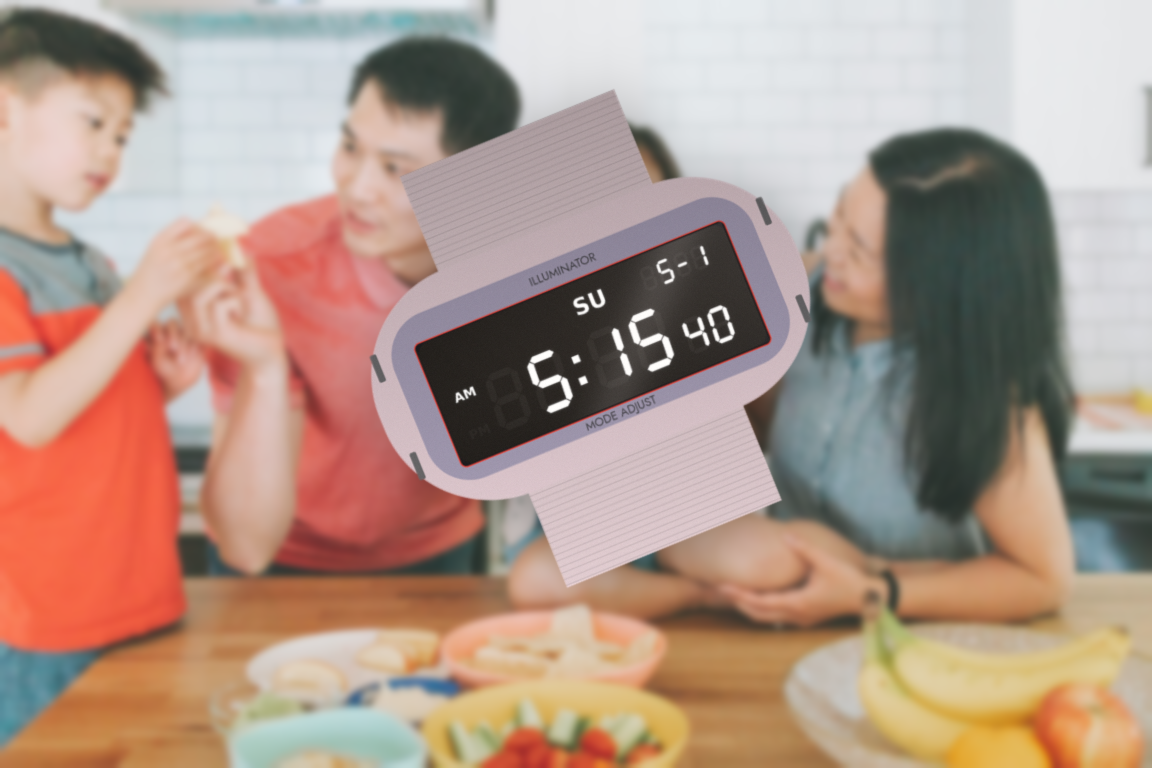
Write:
5,15,40
